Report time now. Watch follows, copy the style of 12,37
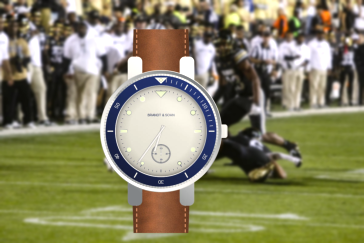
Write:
6,36
